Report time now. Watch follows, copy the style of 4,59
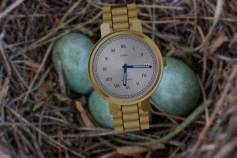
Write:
6,16
